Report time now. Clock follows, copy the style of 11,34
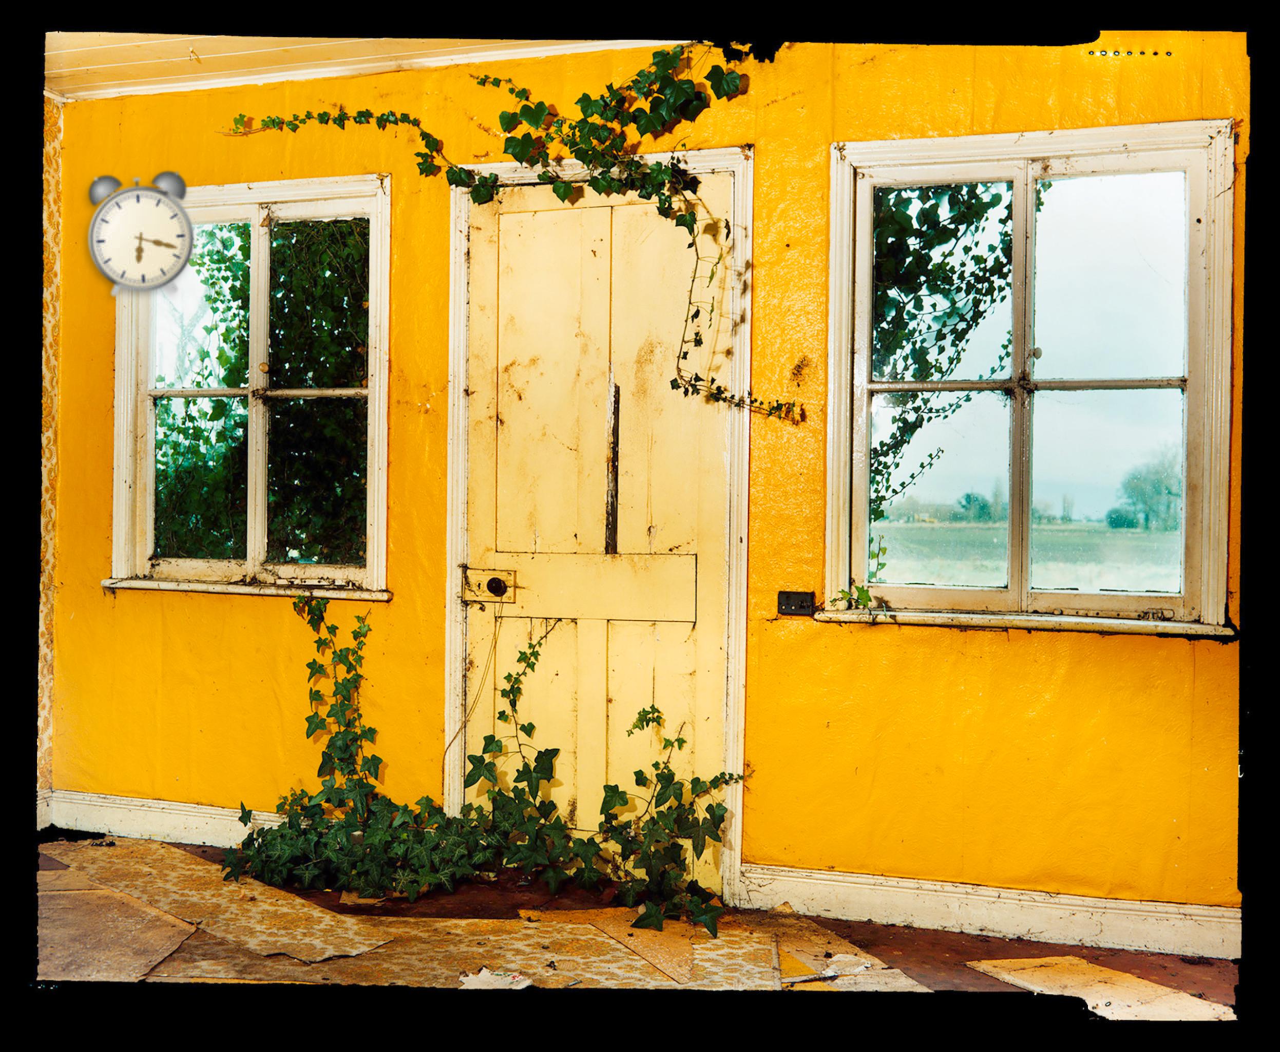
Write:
6,18
